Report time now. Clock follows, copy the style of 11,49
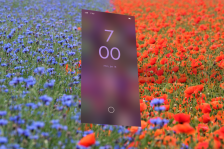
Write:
7,00
